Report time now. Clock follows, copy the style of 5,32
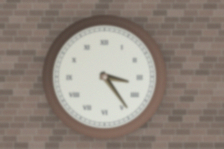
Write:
3,24
